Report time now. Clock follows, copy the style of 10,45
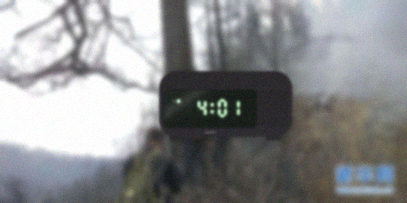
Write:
4,01
